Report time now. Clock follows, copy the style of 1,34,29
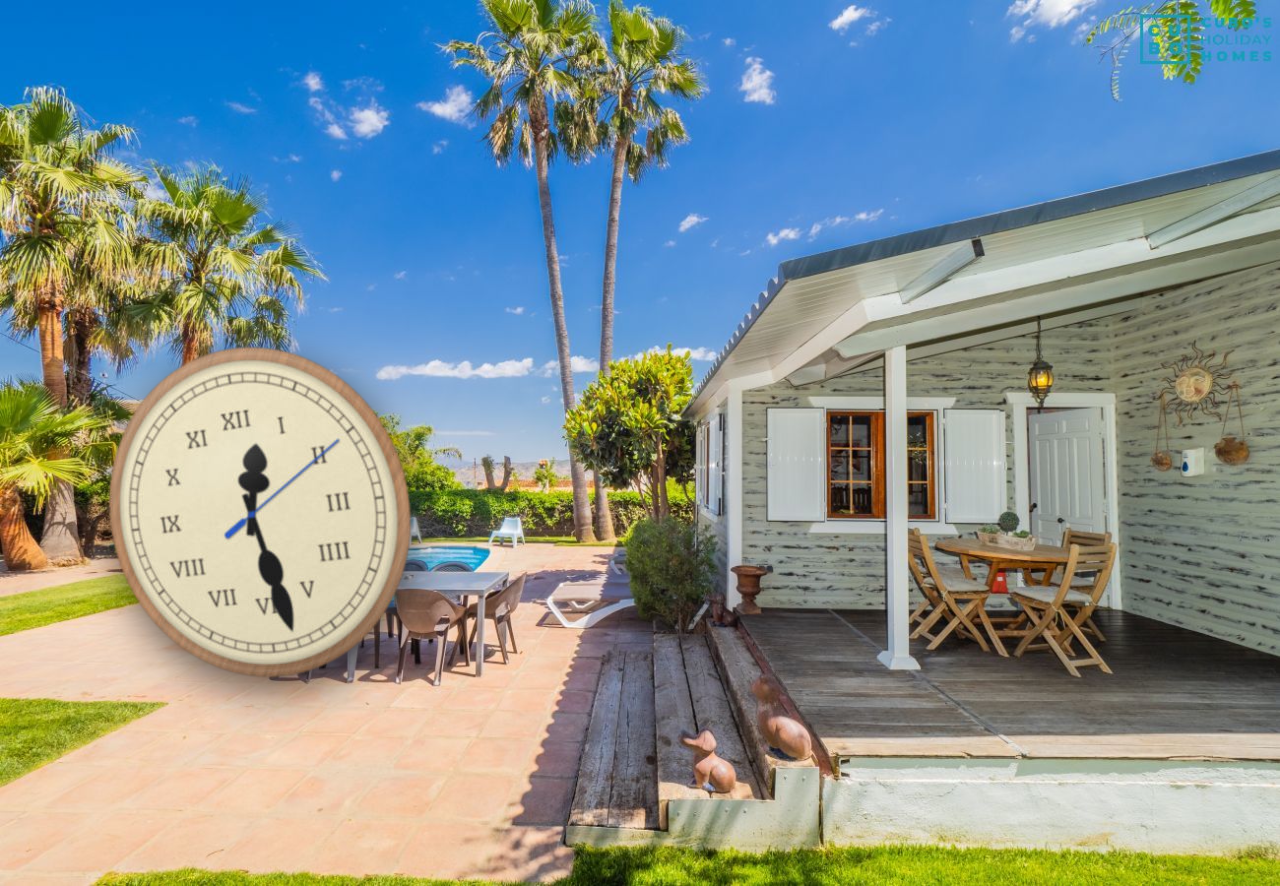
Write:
12,28,10
